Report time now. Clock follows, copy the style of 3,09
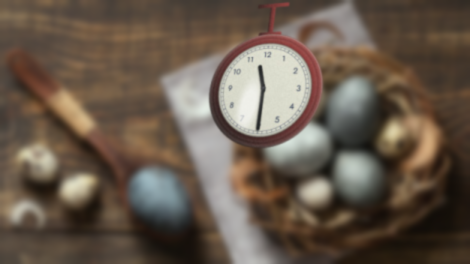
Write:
11,30
